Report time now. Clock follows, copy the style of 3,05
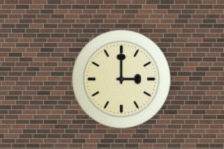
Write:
3,00
